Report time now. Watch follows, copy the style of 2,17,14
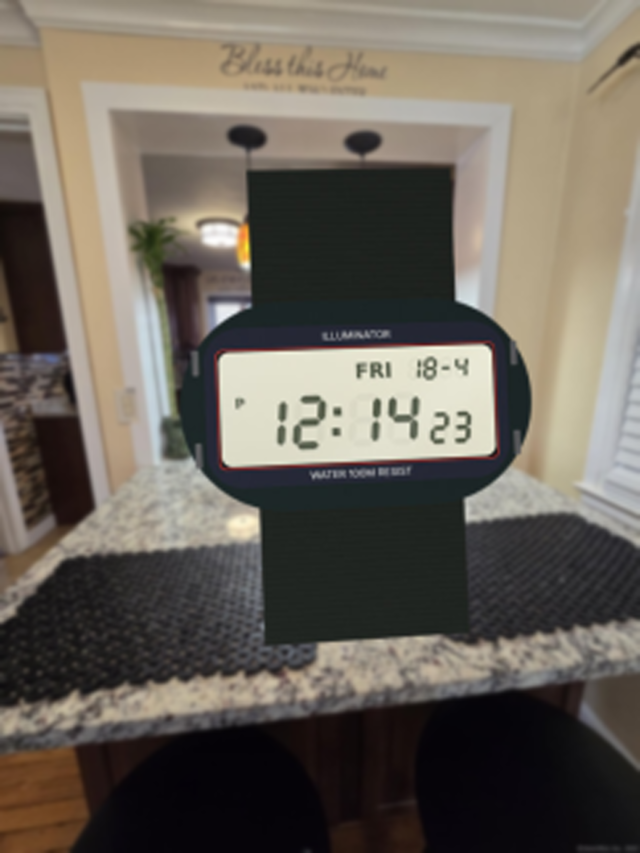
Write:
12,14,23
